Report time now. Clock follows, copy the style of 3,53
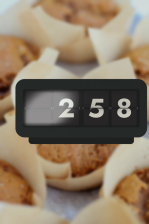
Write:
2,58
